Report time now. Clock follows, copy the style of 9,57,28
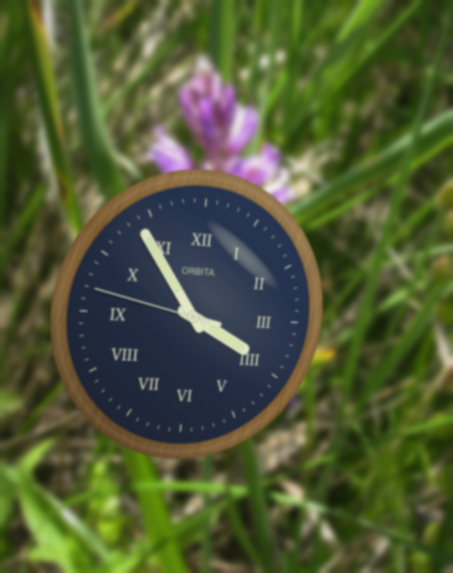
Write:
3,53,47
